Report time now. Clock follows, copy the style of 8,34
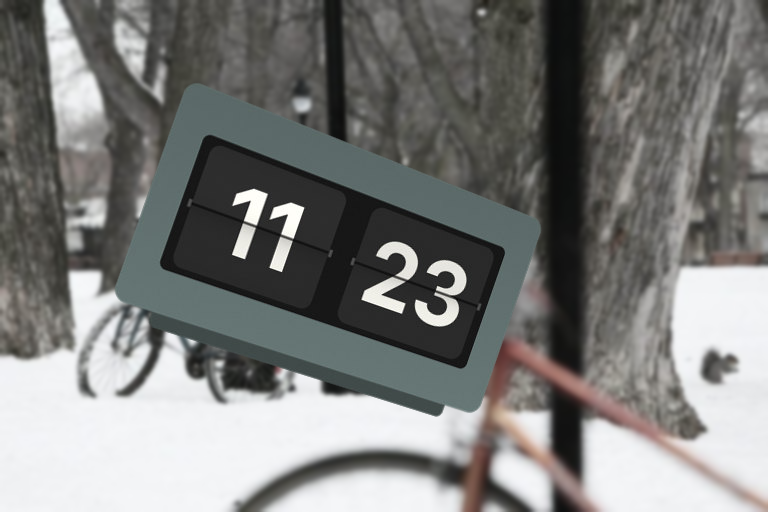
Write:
11,23
